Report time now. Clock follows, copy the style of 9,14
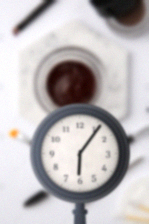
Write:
6,06
